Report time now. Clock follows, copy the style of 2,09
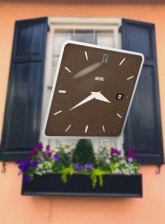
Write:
3,39
